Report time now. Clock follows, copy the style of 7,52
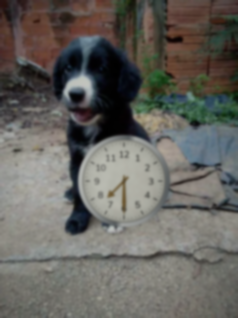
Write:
7,30
